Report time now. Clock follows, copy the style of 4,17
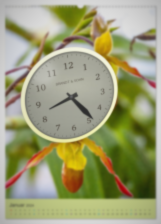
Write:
8,24
